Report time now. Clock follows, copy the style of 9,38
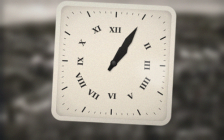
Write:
1,05
